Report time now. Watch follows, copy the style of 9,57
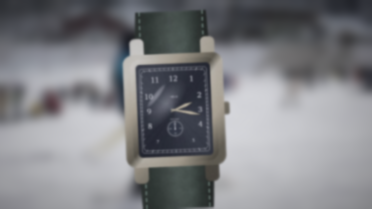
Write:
2,17
